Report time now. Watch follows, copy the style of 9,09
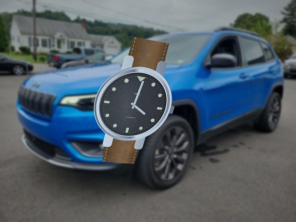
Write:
4,01
